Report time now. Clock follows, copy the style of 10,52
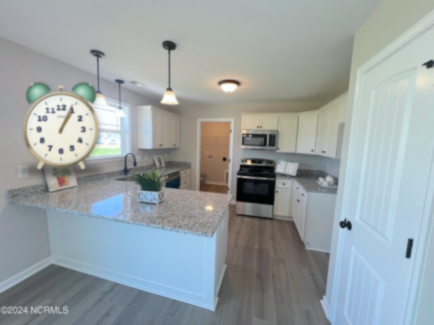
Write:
1,04
